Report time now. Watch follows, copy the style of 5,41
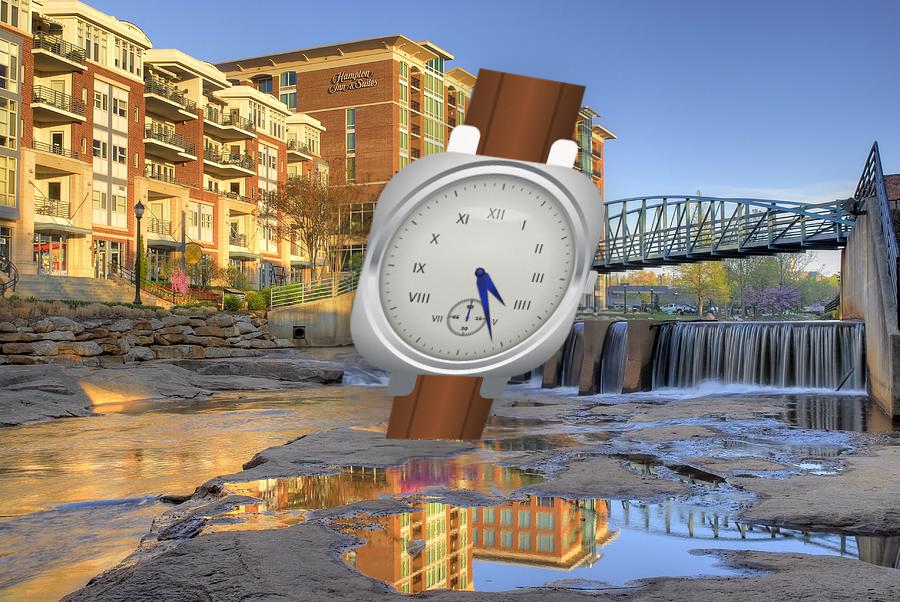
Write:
4,26
